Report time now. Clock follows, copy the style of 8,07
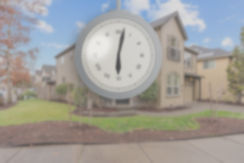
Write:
6,02
